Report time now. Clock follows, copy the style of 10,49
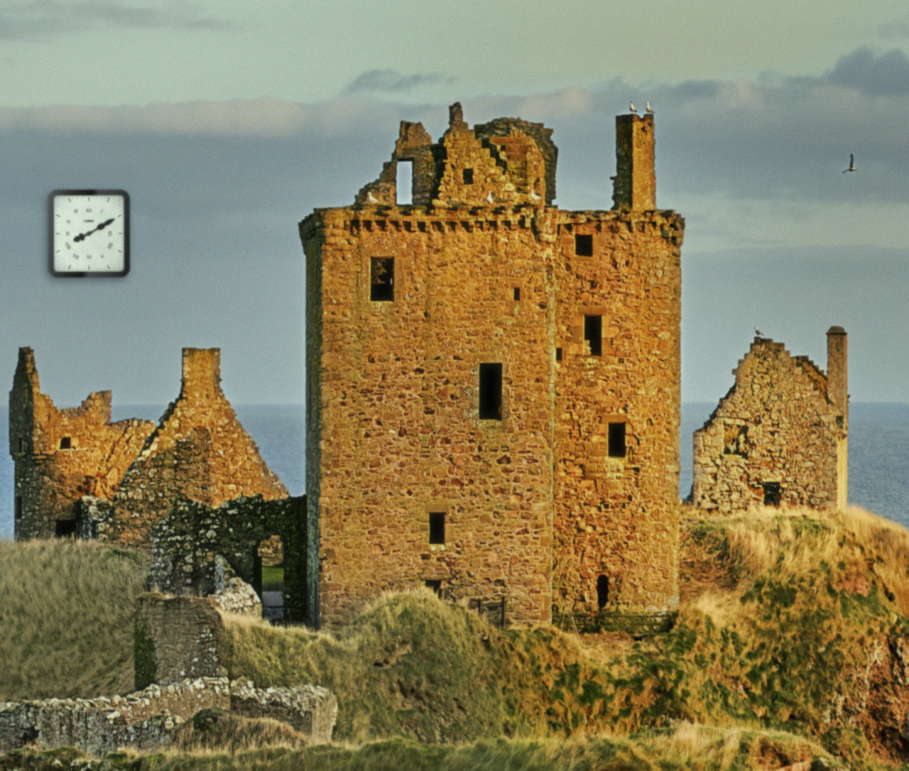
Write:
8,10
